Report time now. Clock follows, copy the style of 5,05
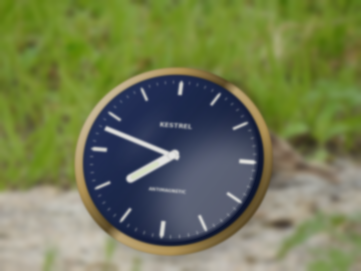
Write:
7,48
